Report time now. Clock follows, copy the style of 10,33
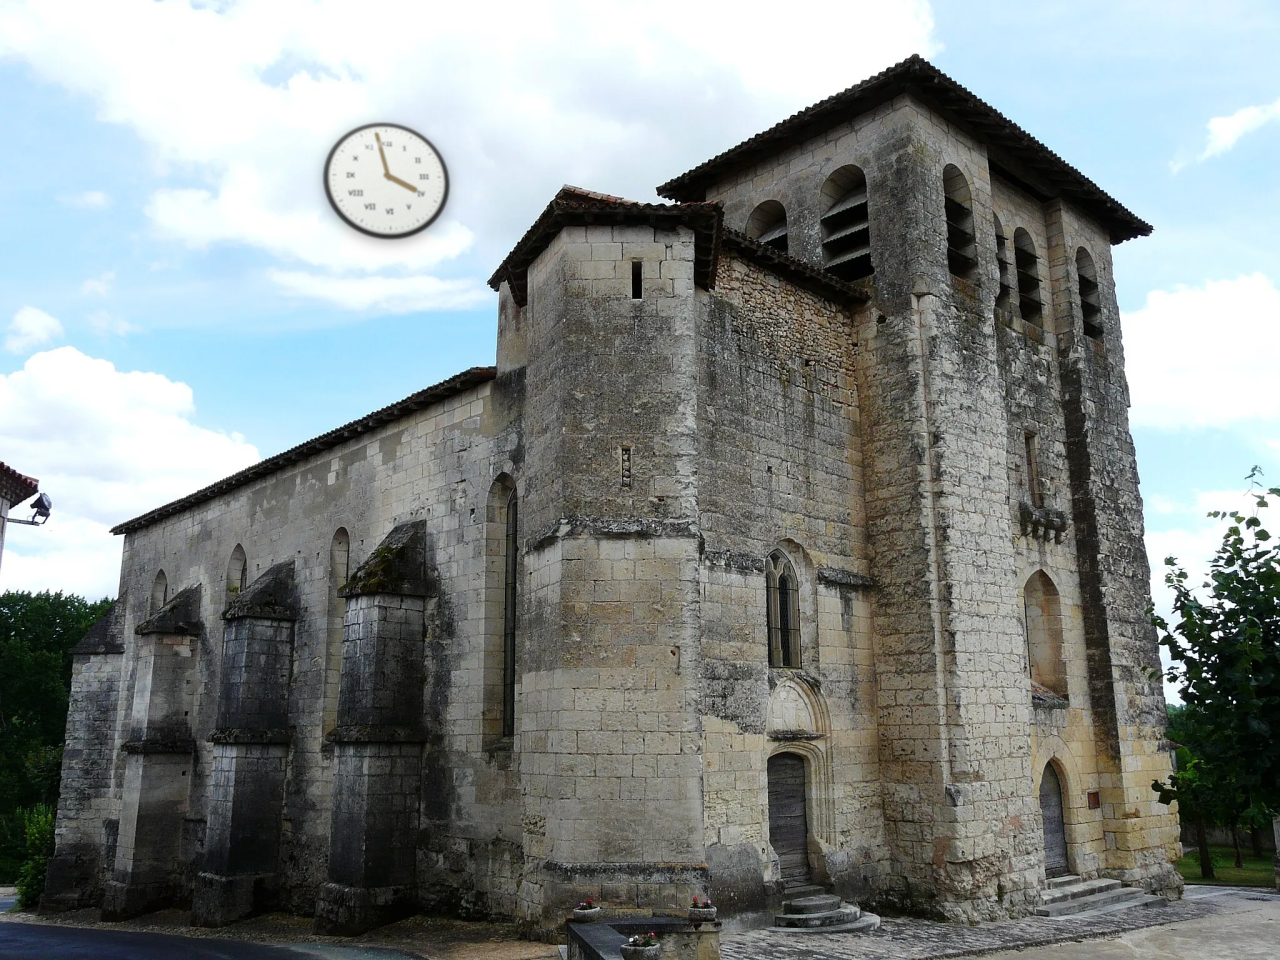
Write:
3,58
